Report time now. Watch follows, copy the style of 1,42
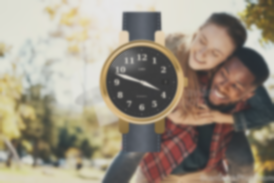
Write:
3,48
